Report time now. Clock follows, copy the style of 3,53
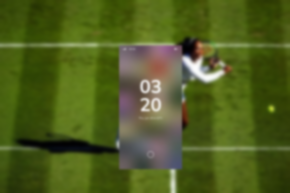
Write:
3,20
